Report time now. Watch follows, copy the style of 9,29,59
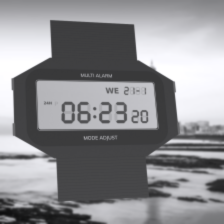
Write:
6,23,20
